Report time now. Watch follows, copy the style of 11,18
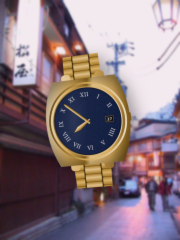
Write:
7,52
